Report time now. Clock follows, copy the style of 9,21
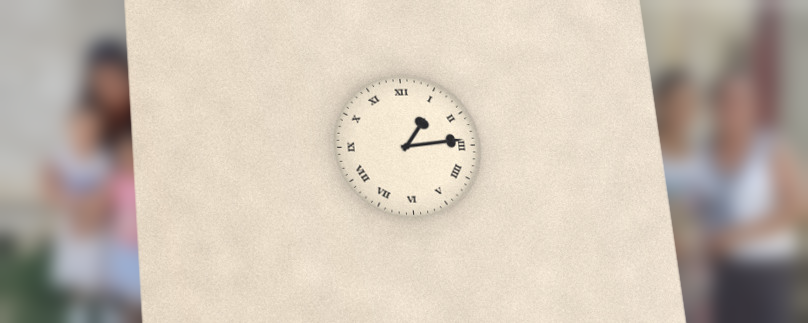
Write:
1,14
